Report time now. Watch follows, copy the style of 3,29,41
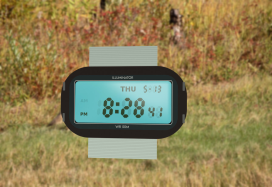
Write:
8,28,41
